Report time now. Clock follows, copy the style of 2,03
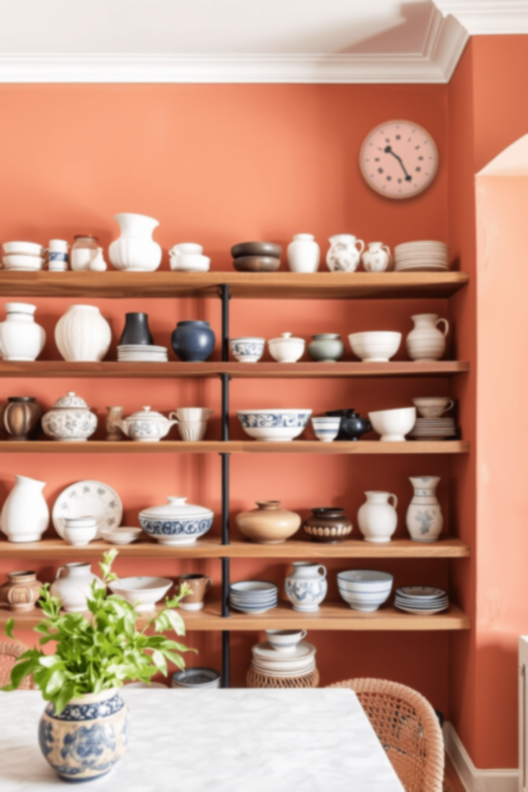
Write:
10,26
